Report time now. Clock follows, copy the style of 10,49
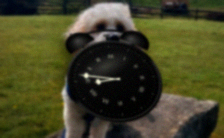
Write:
8,47
